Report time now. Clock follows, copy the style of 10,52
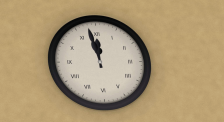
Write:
11,58
